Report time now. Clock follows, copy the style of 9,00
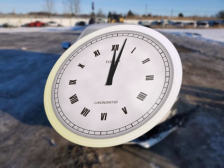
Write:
12,02
